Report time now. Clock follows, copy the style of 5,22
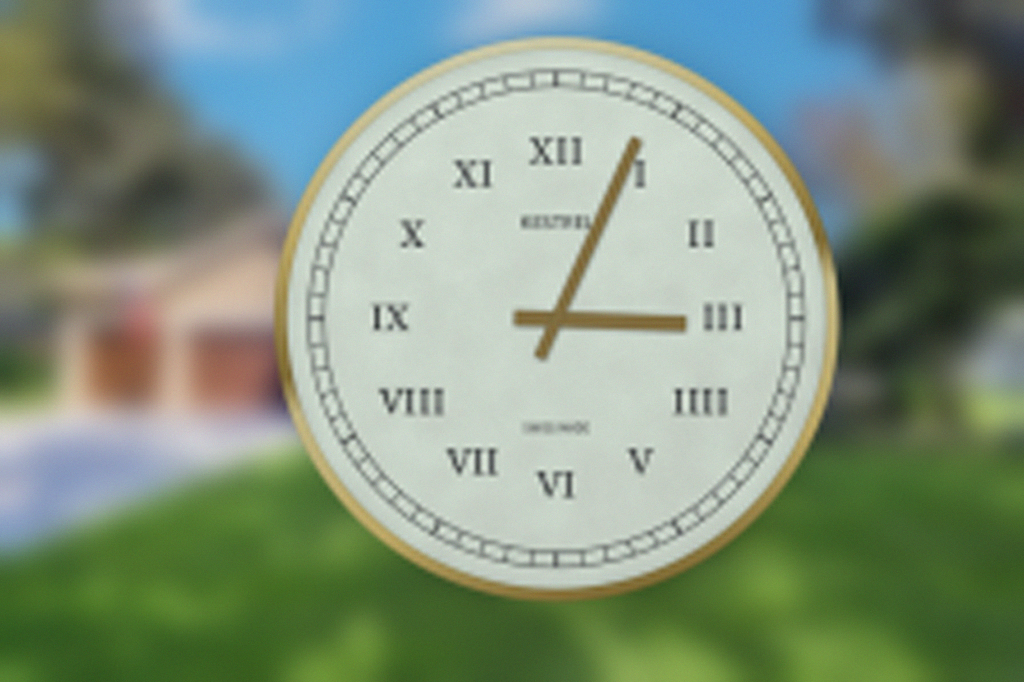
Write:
3,04
